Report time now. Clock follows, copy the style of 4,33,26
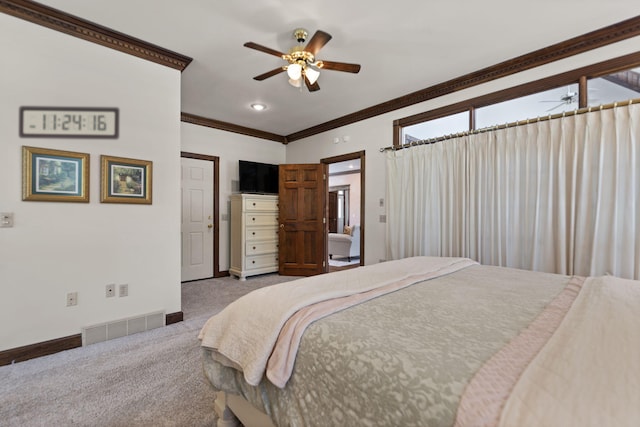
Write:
11,24,16
